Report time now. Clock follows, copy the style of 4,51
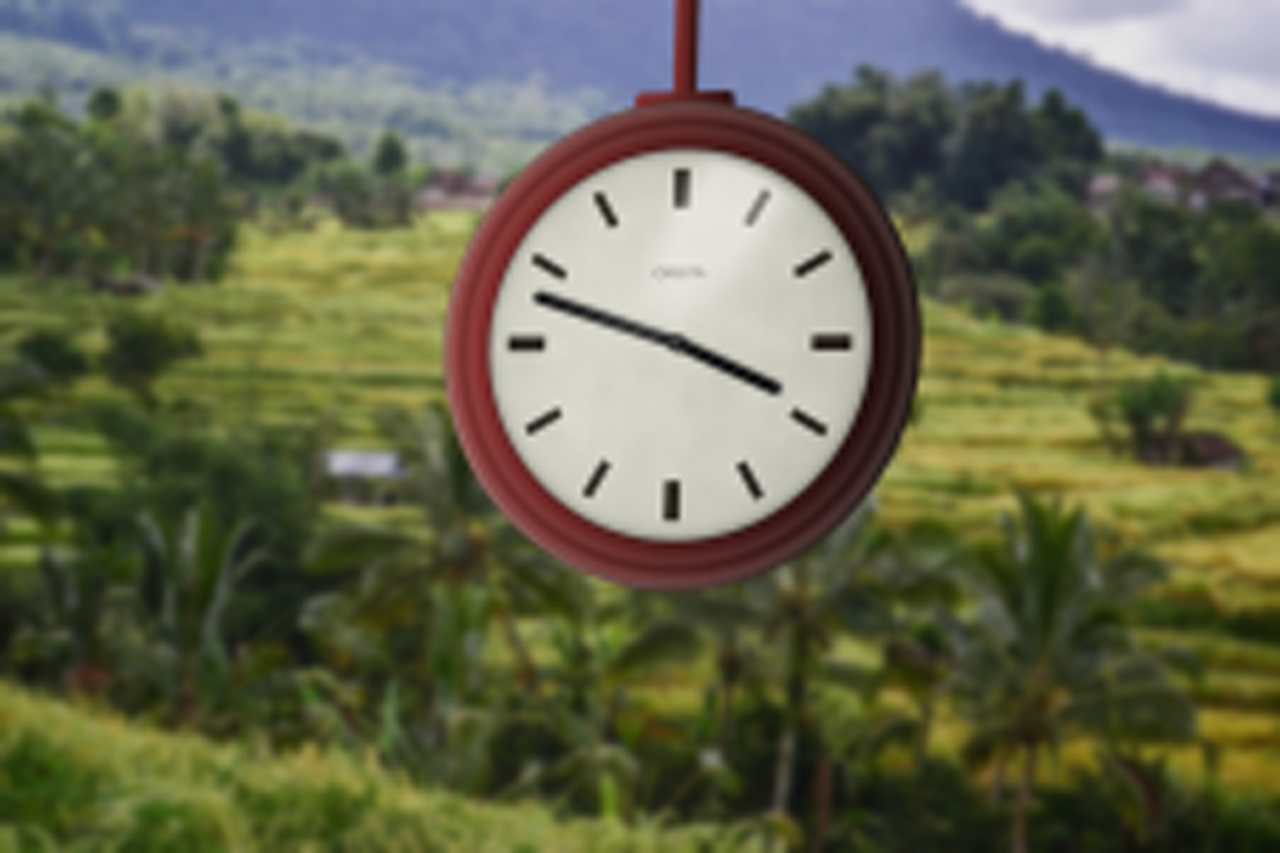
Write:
3,48
